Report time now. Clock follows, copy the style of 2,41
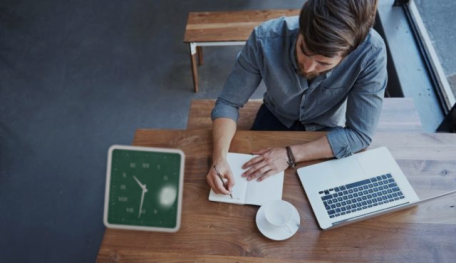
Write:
10,31
